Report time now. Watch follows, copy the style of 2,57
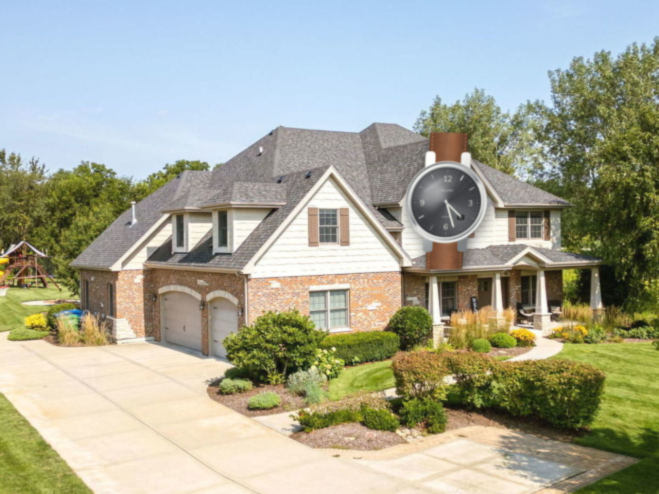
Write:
4,27
